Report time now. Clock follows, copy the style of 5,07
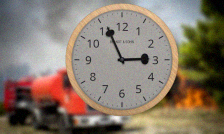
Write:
2,56
